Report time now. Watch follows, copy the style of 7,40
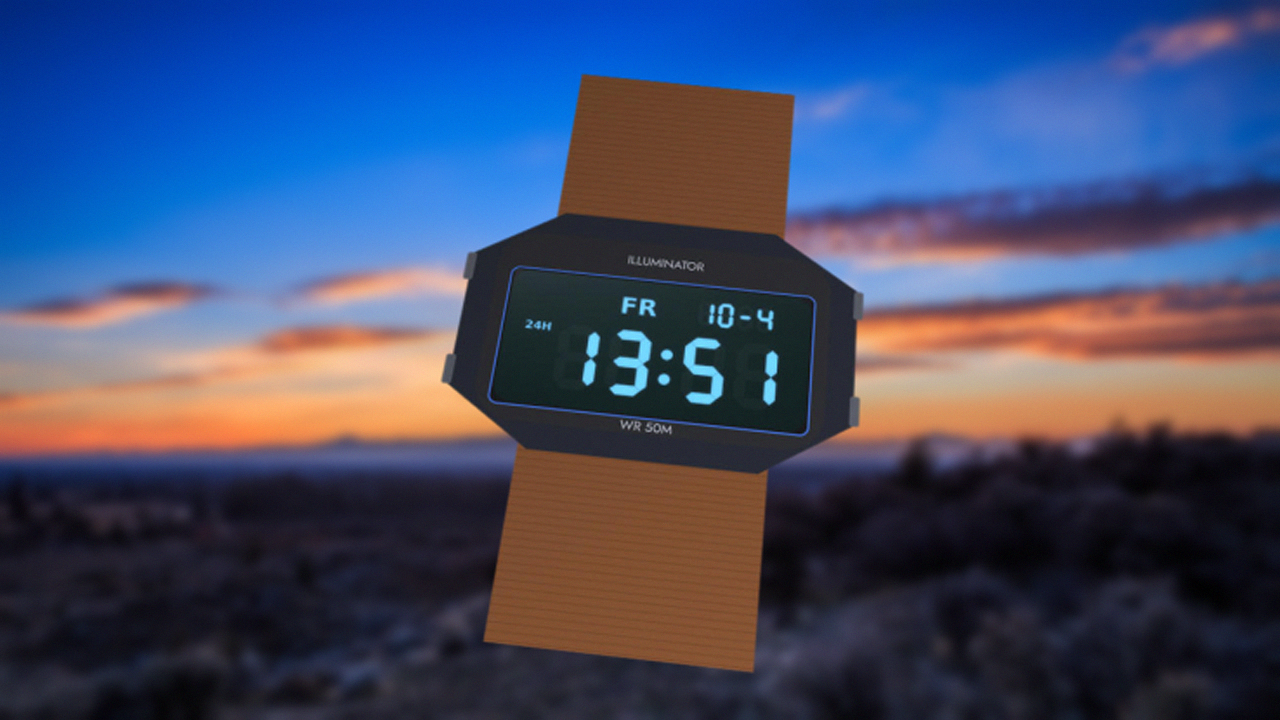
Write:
13,51
